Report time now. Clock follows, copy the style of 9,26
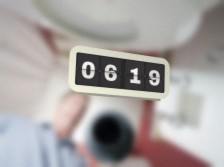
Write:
6,19
